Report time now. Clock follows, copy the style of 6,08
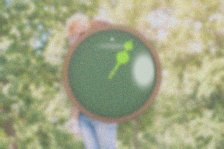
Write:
1,05
